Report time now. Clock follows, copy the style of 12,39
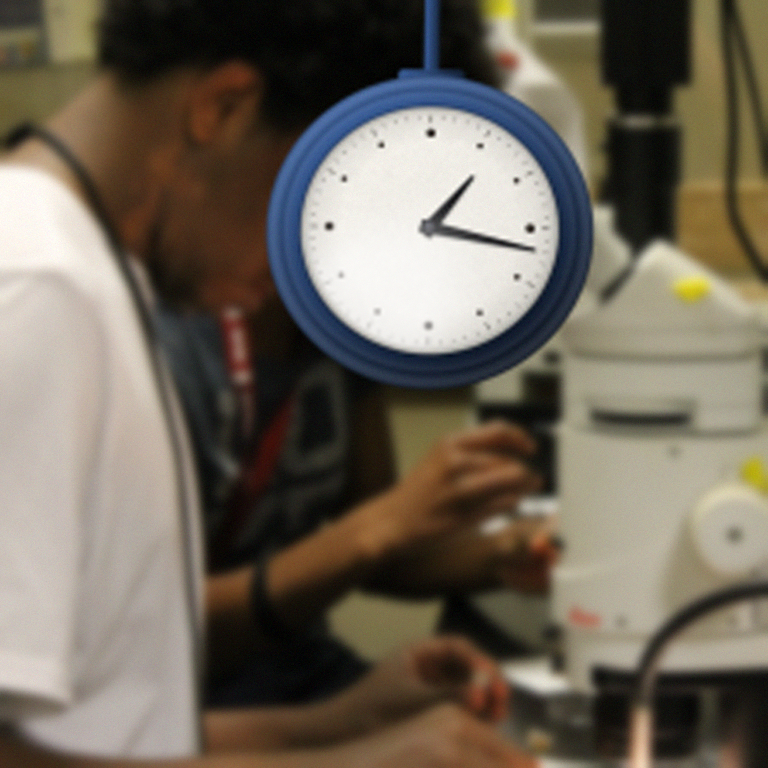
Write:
1,17
